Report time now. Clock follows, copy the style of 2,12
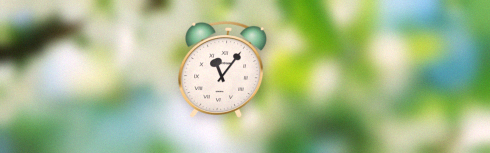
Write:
11,05
